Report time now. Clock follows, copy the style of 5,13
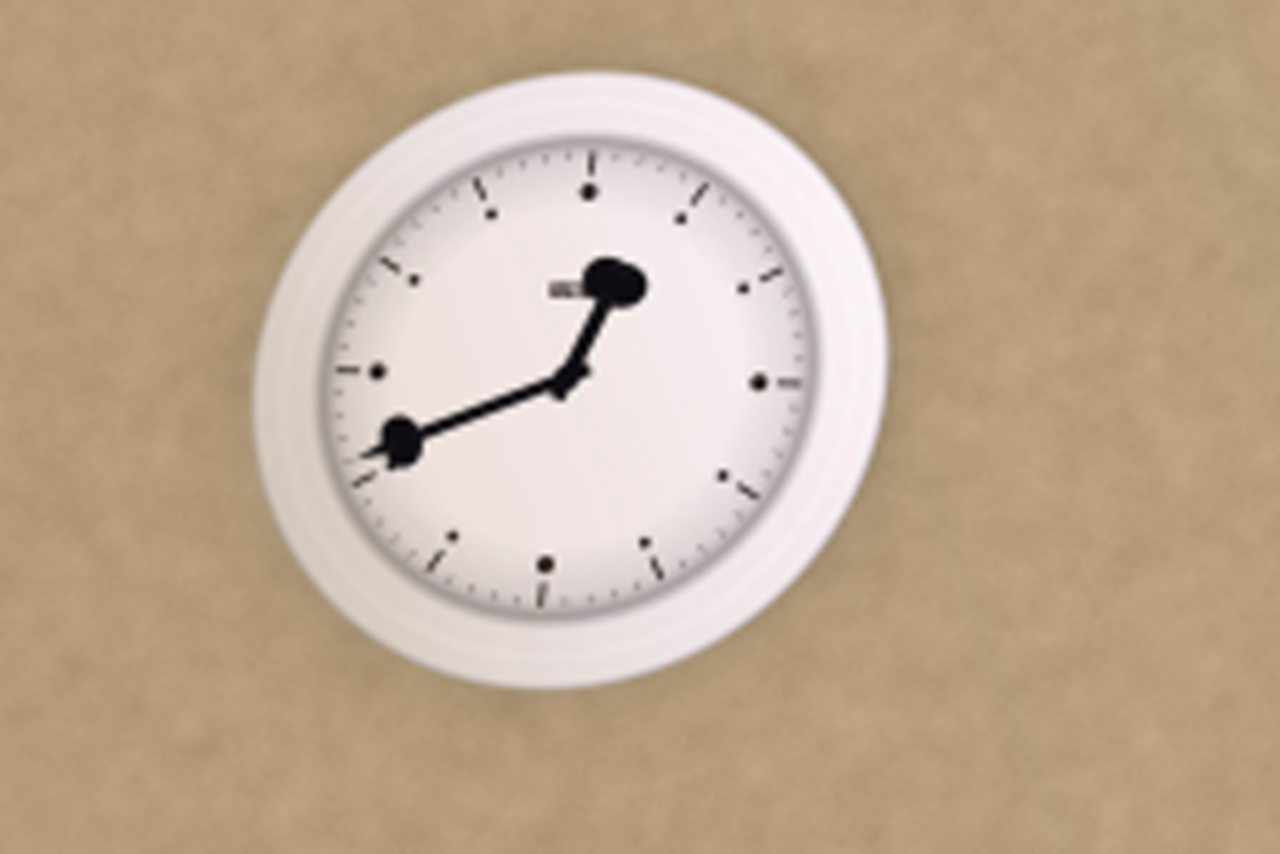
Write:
12,41
